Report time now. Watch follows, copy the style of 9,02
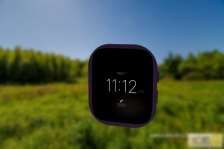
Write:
11,12
